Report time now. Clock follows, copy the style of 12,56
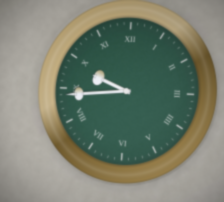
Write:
9,44
